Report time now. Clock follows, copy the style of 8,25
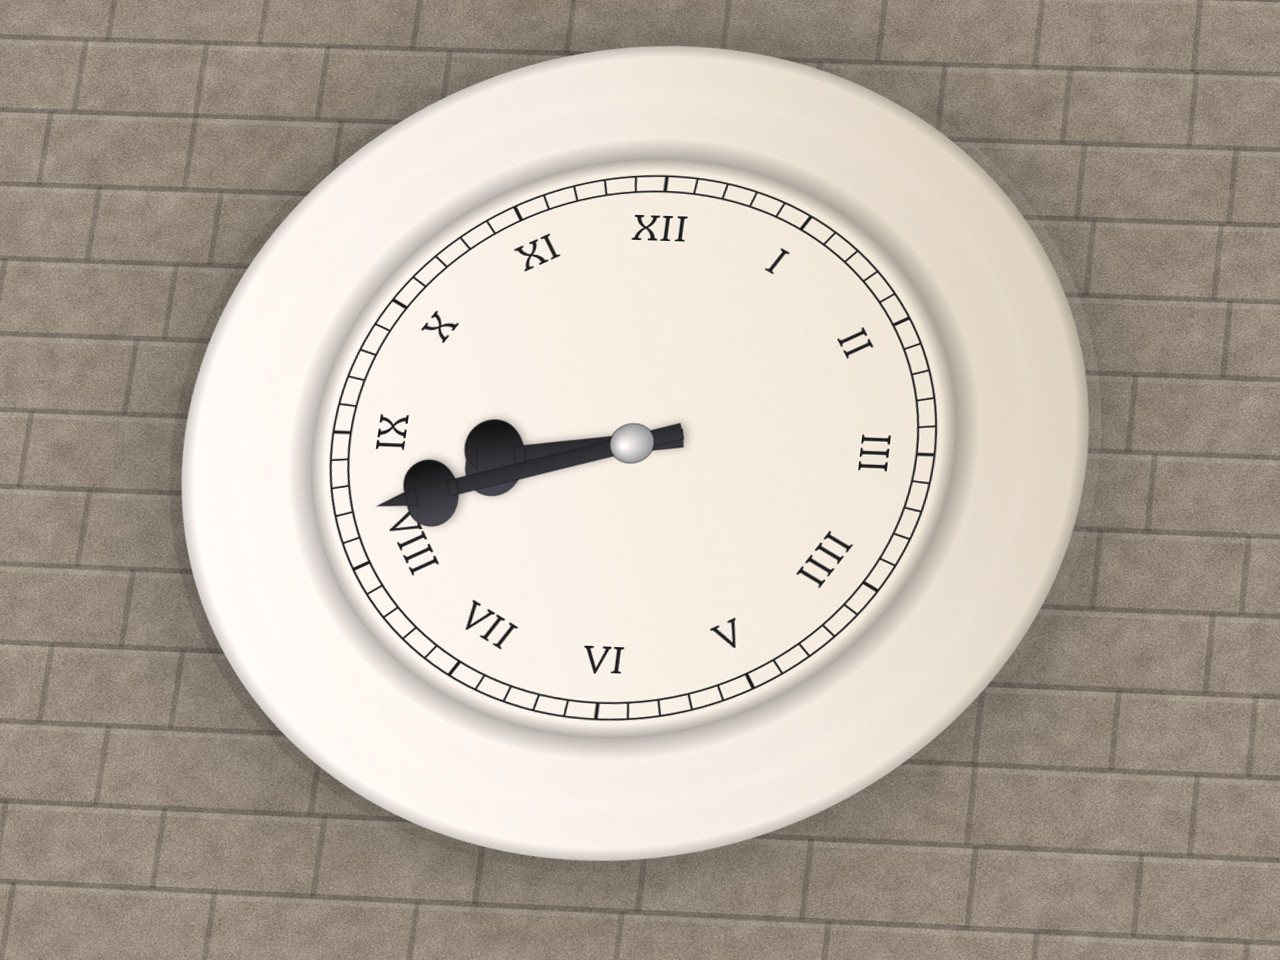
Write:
8,42
